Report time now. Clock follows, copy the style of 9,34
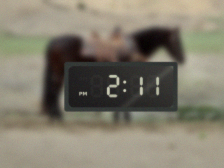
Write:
2,11
